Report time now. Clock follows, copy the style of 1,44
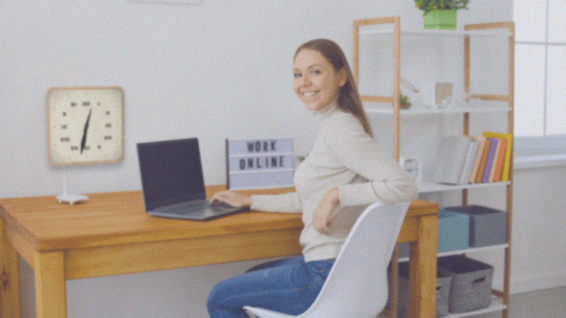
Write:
12,32
